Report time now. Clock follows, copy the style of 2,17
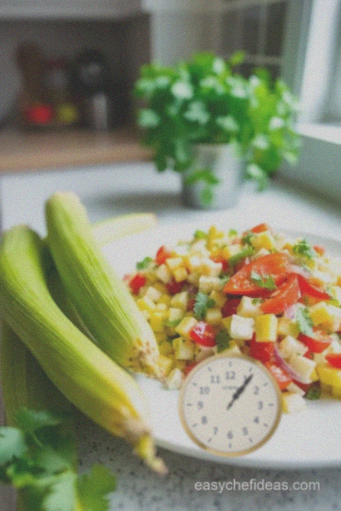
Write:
1,06
